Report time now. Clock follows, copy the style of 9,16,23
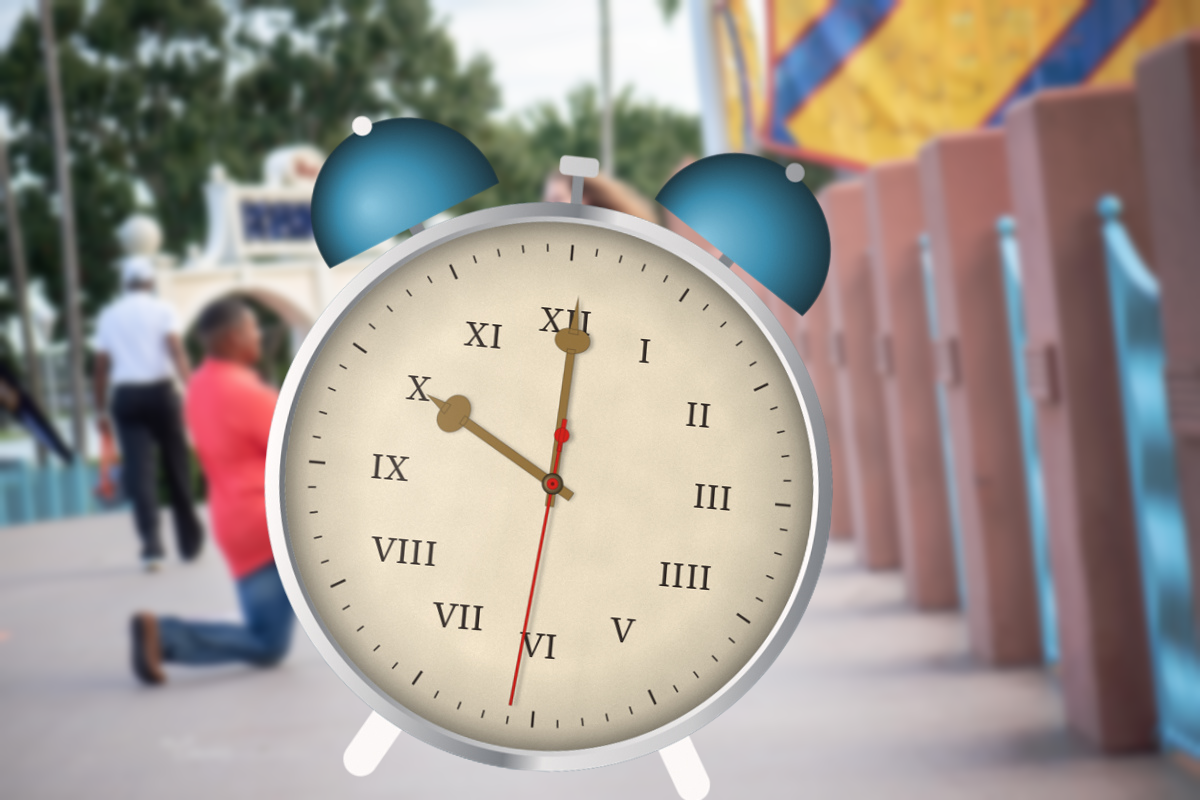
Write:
10,00,31
